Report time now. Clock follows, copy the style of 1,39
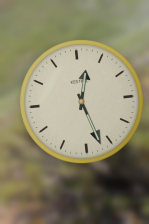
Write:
12,27
